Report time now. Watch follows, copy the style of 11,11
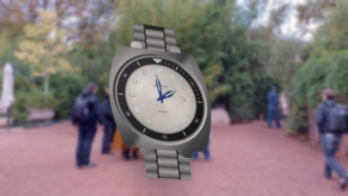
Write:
1,59
